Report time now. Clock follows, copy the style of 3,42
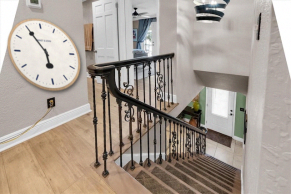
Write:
5,55
